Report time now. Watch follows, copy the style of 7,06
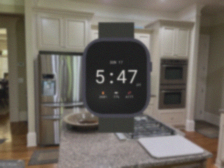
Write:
5,47
